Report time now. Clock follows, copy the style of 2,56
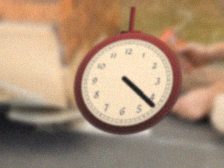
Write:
4,22
